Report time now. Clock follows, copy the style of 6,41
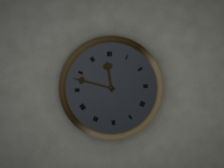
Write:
11,48
